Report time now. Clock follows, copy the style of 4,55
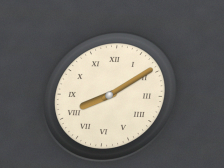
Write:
8,09
